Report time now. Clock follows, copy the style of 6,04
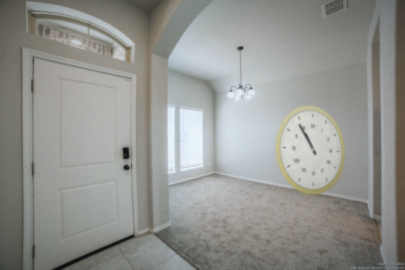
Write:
10,54
